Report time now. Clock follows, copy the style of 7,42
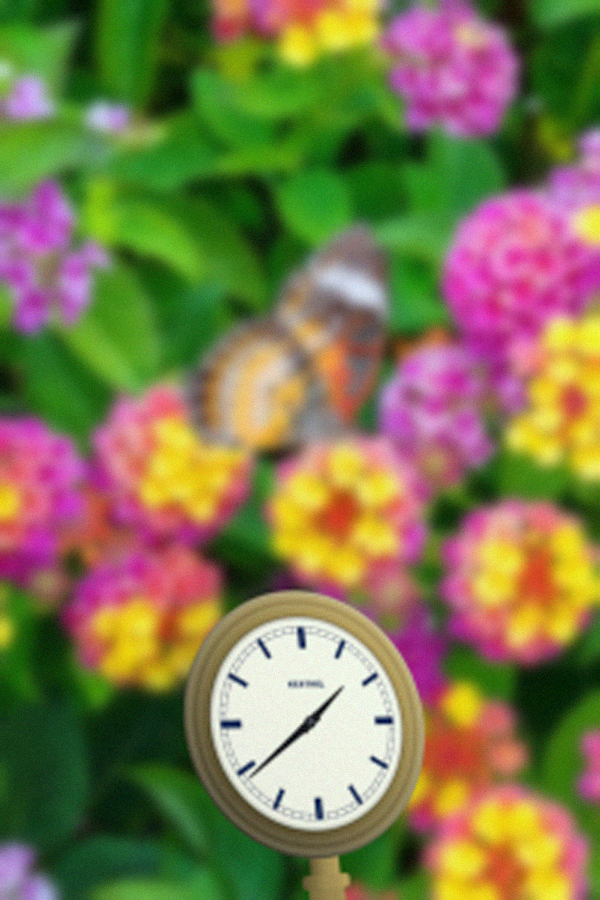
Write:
1,39
